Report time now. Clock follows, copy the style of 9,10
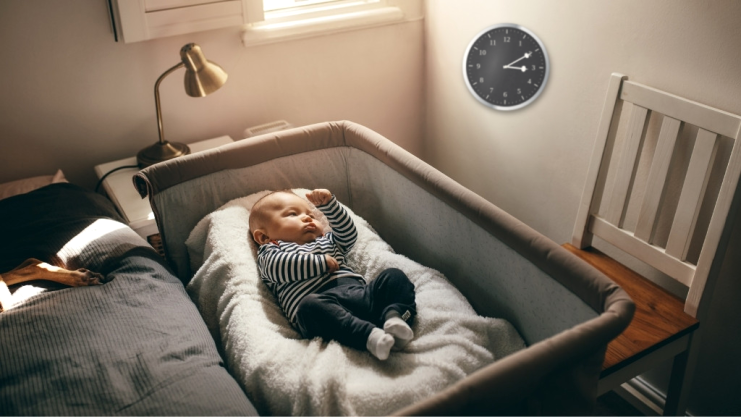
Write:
3,10
